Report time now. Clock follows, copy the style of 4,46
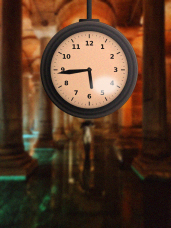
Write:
5,44
